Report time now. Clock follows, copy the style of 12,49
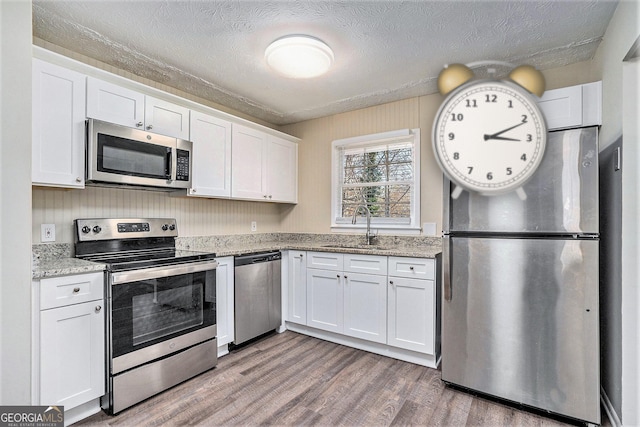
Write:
3,11
